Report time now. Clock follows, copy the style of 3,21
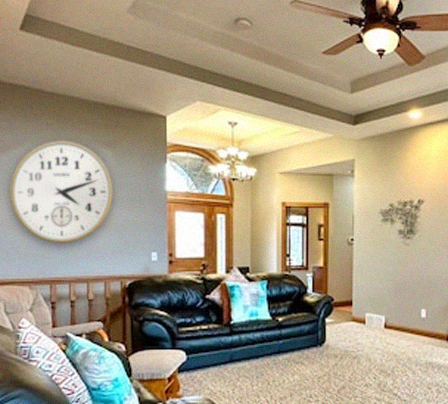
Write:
4,12
